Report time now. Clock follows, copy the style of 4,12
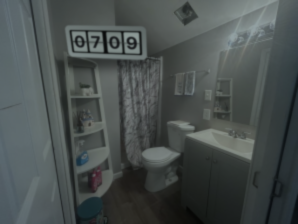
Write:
7,09
